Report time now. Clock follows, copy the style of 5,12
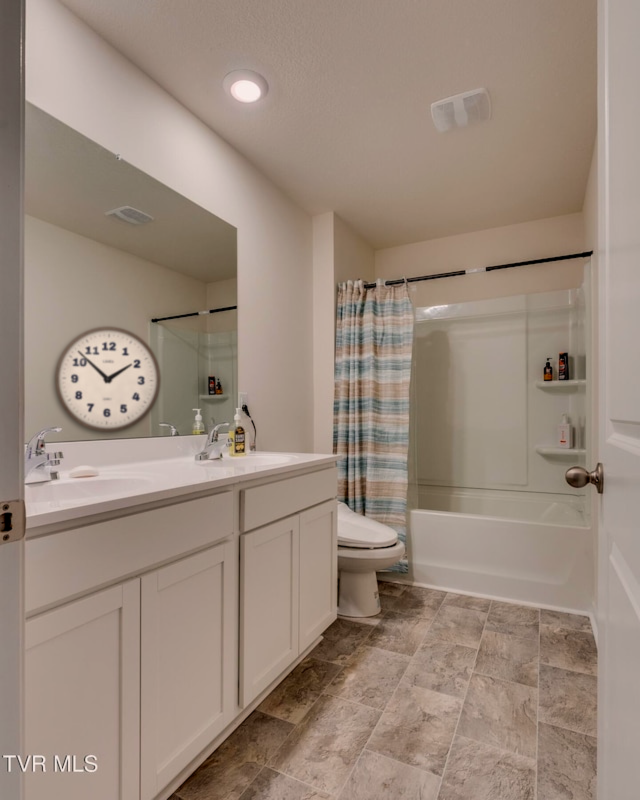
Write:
1,52
